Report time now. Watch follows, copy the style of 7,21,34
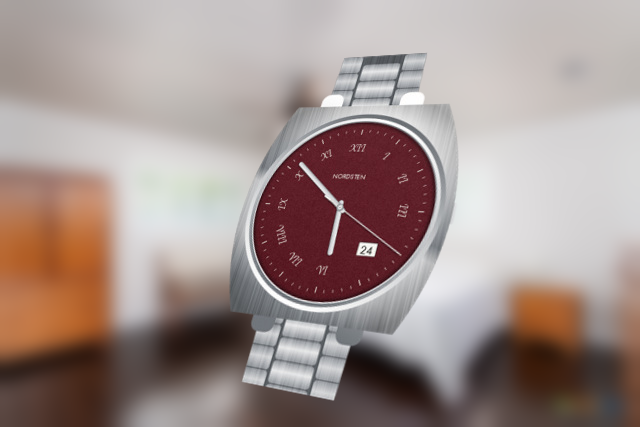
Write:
5,51,20
